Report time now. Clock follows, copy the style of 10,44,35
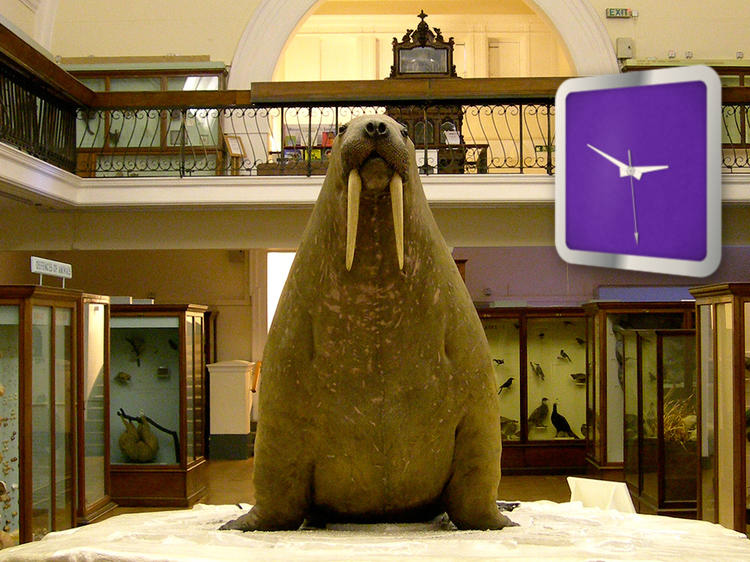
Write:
2,49,29
